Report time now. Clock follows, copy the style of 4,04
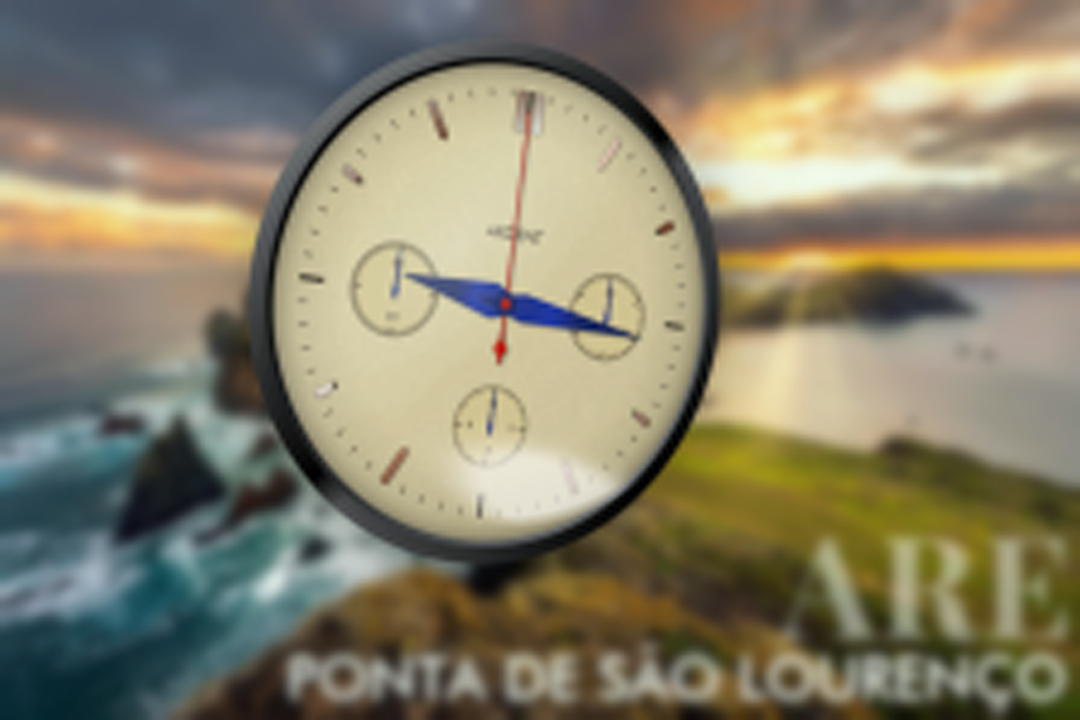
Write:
9,16
